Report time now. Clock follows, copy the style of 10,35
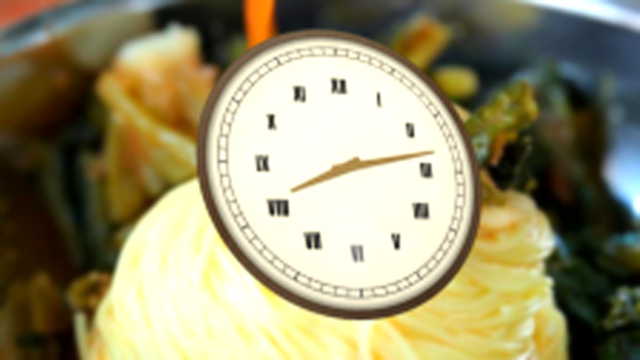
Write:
8,13
